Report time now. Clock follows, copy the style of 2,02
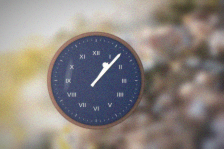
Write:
1,07
